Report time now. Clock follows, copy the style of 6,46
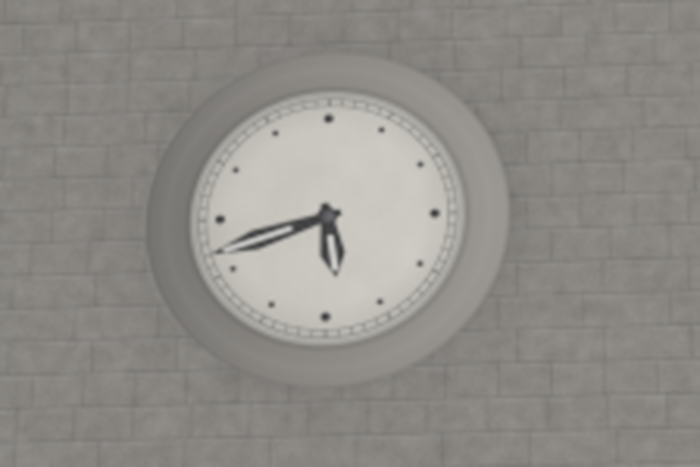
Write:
5,42
